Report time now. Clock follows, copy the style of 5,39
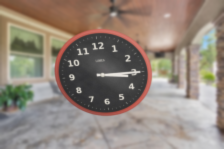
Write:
3,15
